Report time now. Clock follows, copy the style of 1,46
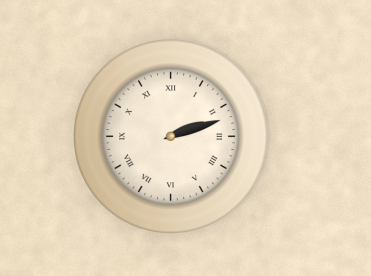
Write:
2,12
